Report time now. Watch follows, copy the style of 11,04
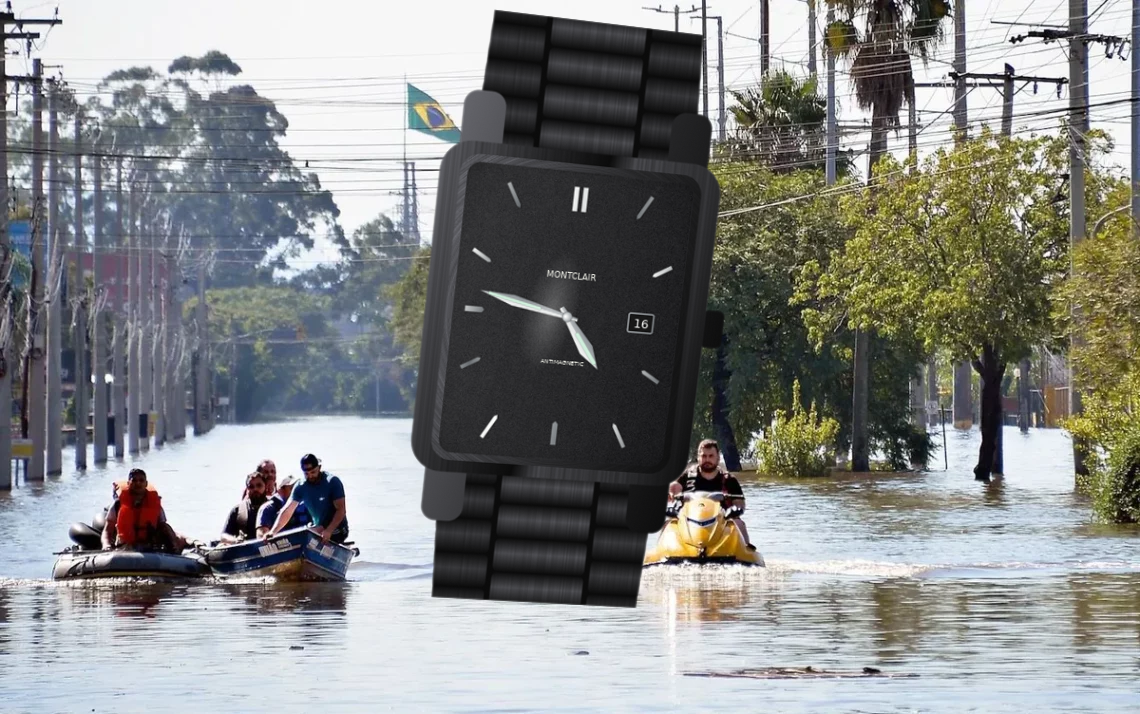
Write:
4,47
